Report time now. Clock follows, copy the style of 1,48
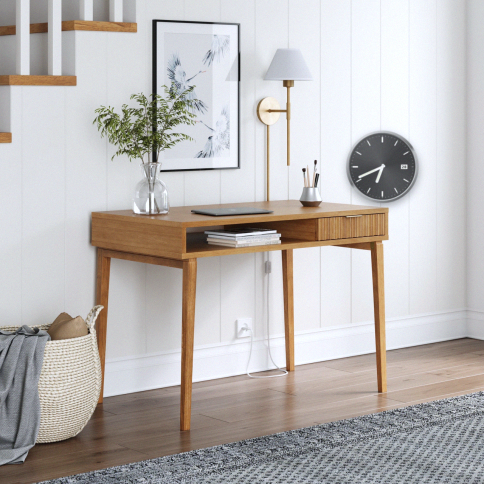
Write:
6,41
